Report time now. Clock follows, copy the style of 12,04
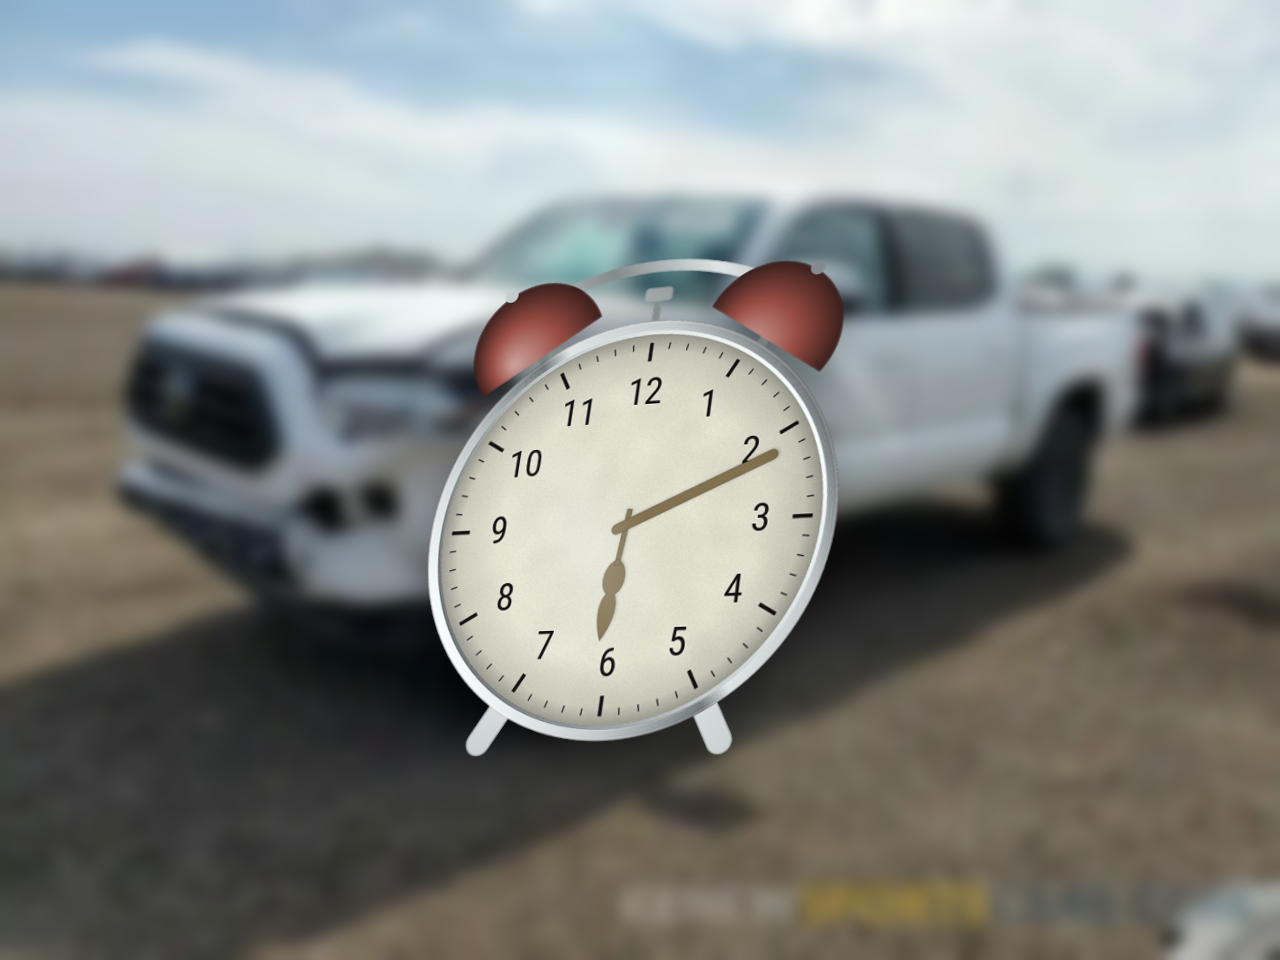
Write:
6,11
